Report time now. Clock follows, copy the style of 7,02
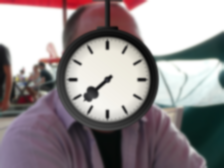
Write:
7,38
